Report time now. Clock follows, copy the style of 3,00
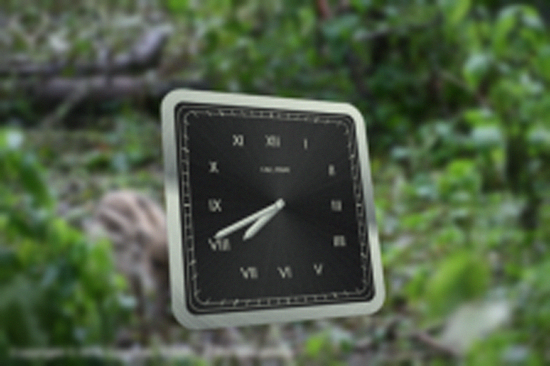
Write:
7,41
